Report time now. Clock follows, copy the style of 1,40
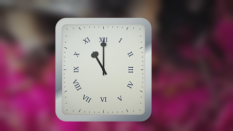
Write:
11,00
